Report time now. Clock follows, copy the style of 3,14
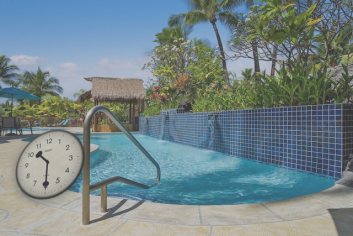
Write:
10,30
